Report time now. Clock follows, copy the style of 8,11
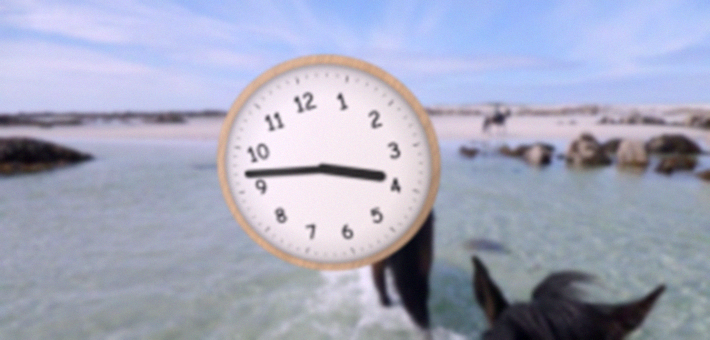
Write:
3,47
